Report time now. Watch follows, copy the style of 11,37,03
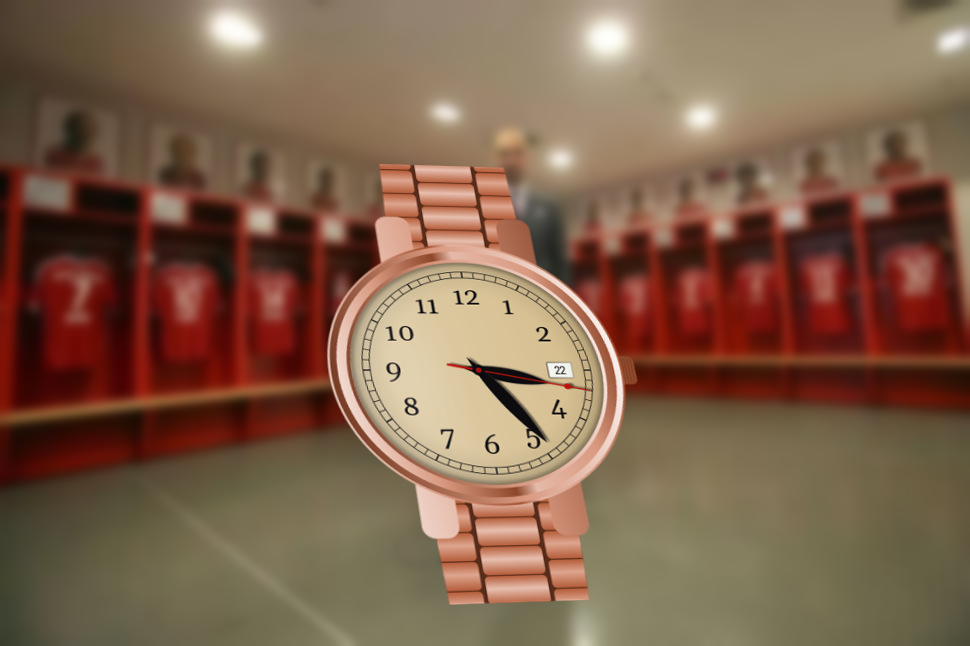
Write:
3,24,17
